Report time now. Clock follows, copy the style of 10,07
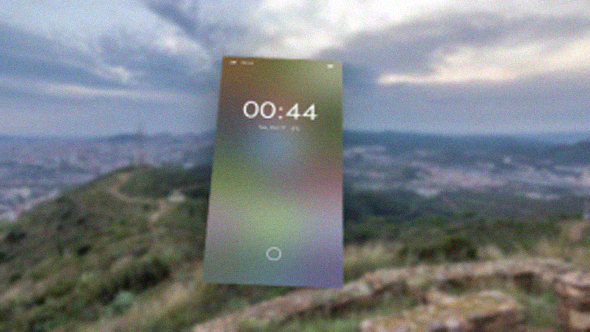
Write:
0,44
